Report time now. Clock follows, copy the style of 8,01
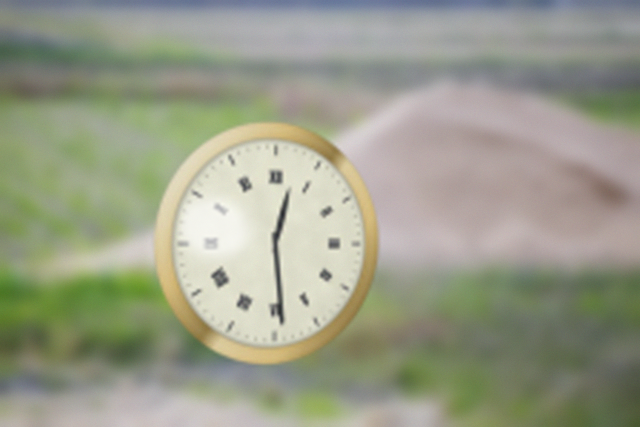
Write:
12,29
